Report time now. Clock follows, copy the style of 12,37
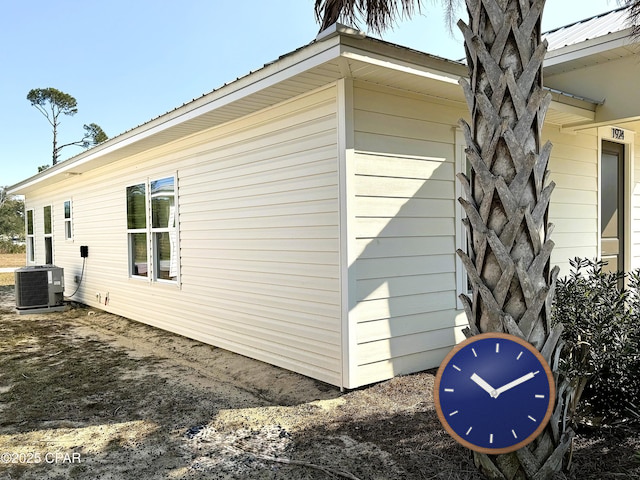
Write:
10,10
